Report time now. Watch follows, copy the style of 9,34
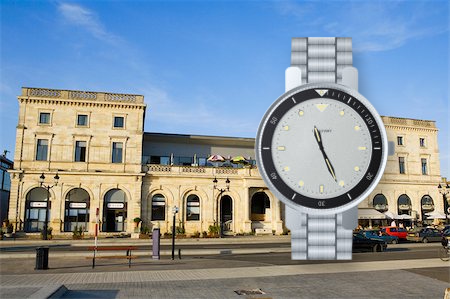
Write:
11,26
